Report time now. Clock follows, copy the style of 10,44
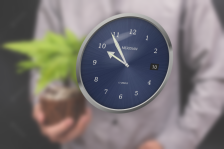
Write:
9,54
